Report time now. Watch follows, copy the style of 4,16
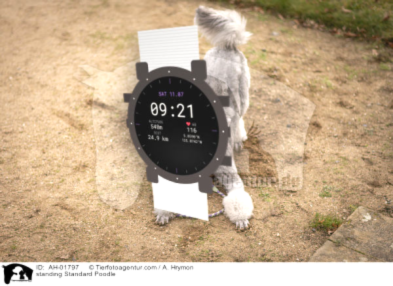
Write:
9,21
